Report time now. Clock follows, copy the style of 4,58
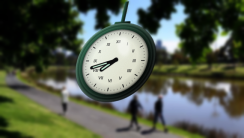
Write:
7,42
